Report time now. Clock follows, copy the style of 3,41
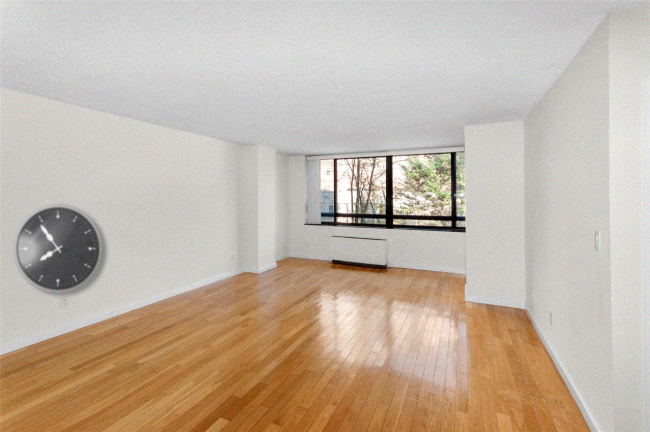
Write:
7,54
